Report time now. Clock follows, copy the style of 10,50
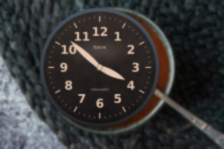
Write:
3,52
